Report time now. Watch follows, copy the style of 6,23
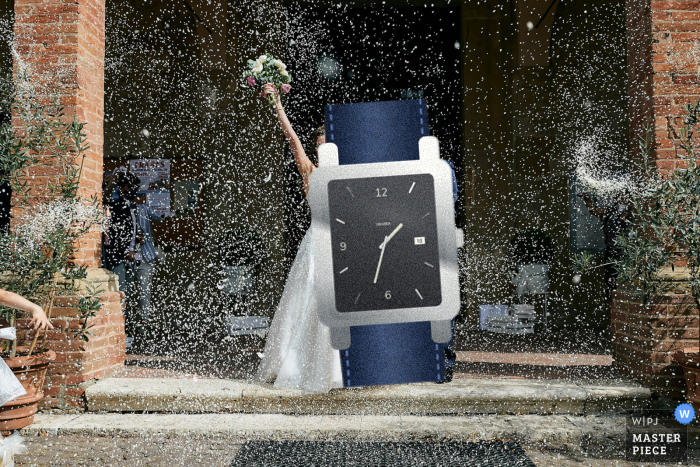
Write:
1,33
